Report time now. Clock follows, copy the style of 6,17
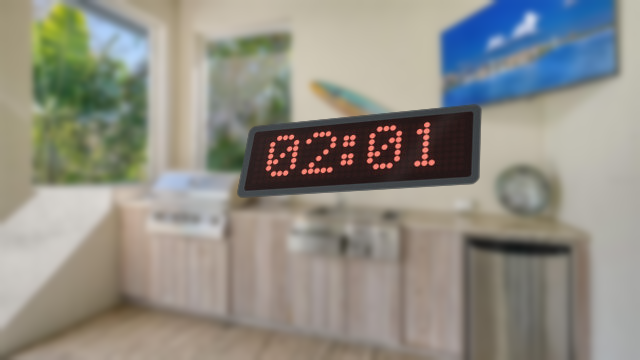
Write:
2,01
